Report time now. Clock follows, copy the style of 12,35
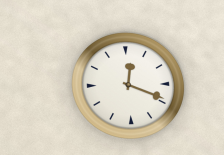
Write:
12,19
